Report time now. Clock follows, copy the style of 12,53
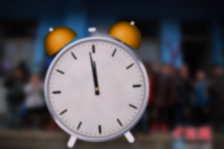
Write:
11,59
